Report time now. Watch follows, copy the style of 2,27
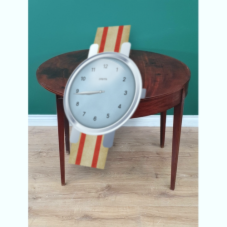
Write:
8,44
